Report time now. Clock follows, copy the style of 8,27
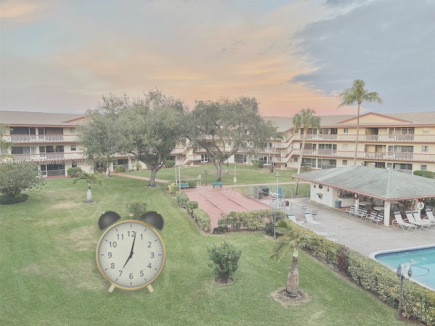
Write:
7,02
